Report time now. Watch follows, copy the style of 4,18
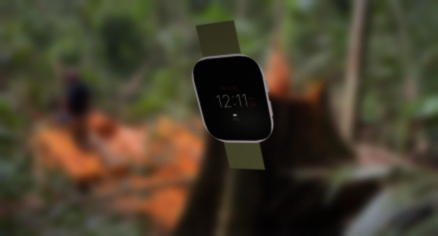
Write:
12,11
